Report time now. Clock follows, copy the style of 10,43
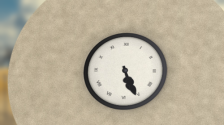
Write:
5,26
